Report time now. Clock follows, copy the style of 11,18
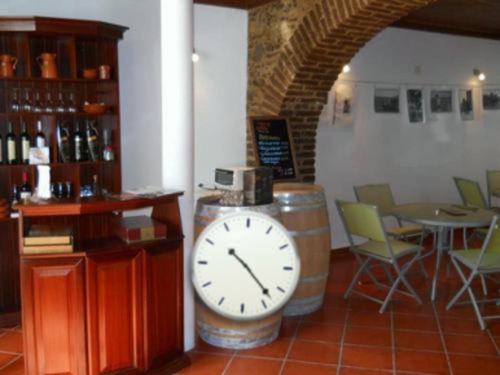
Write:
10,23
